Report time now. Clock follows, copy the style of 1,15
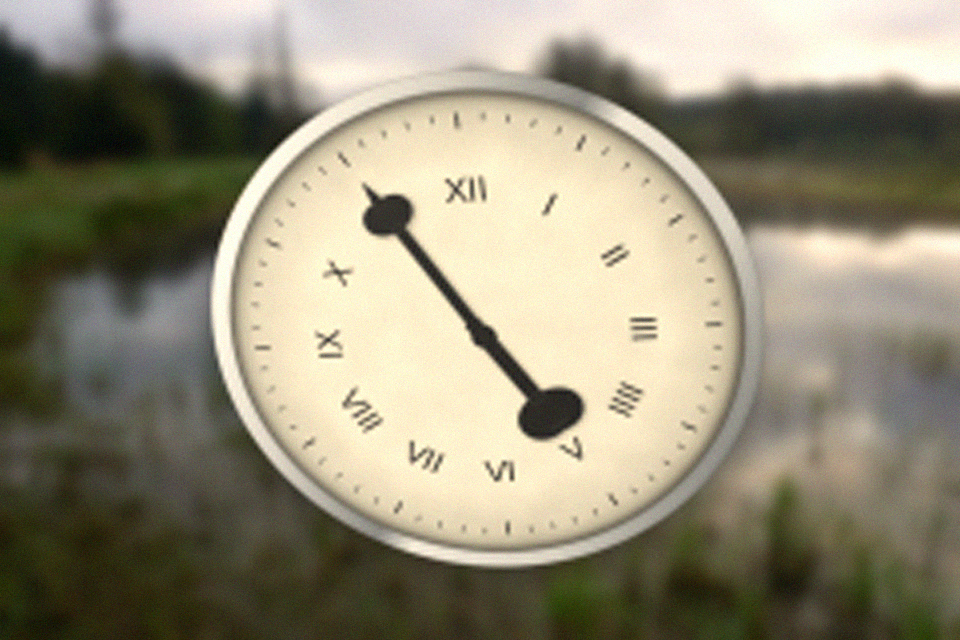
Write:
4,55
